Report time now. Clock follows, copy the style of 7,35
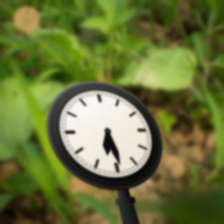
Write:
6,29
